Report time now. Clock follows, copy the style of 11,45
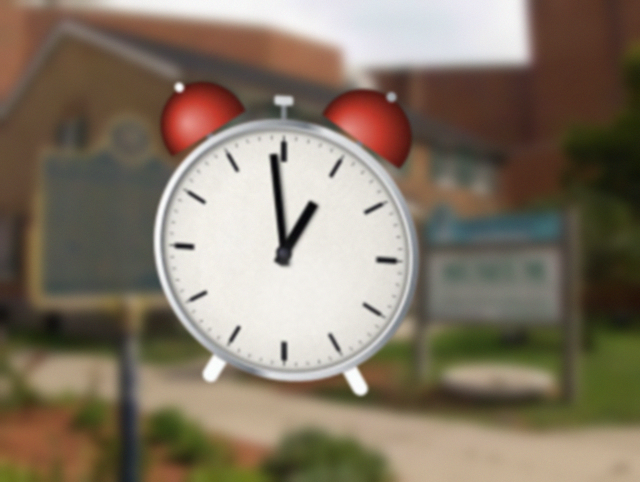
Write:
12,59
